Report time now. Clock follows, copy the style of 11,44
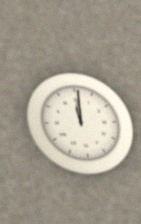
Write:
12,01
